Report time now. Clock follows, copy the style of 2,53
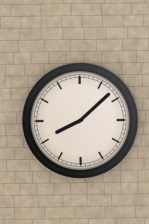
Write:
8,08
